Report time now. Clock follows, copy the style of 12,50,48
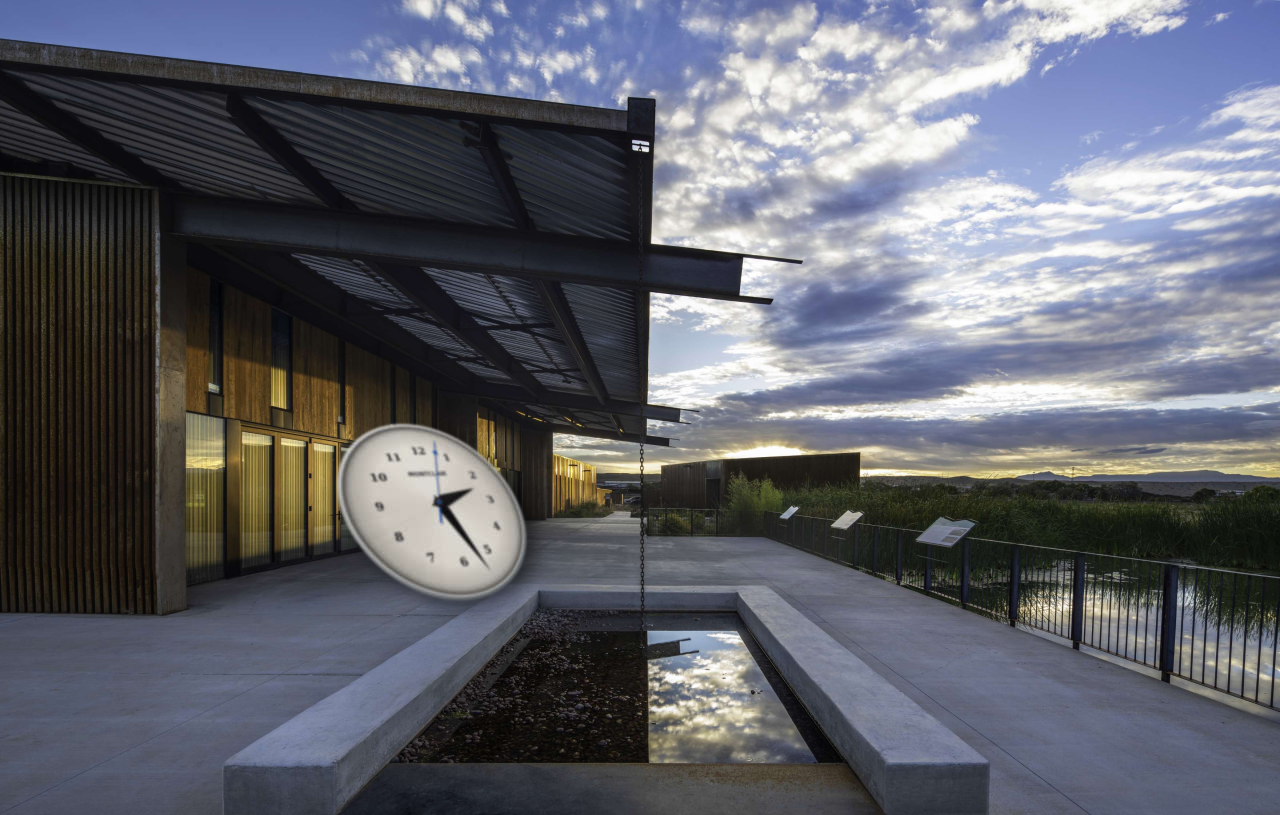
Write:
2,27,03
